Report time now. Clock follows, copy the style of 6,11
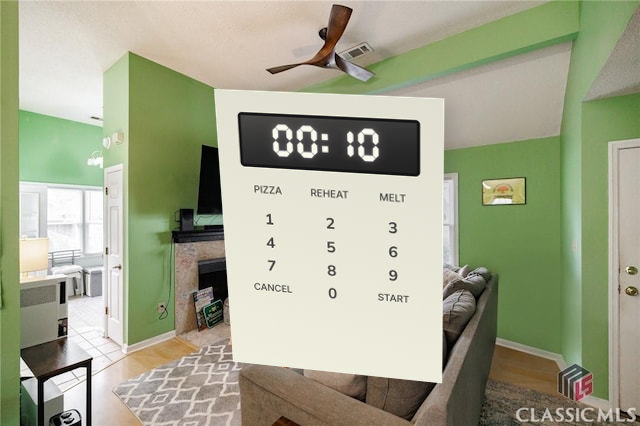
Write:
0,10
